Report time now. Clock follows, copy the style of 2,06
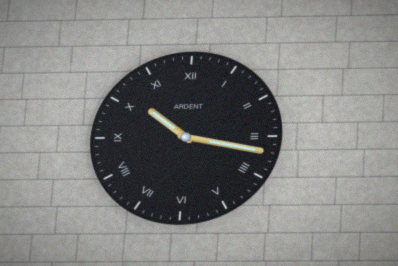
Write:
10,17
